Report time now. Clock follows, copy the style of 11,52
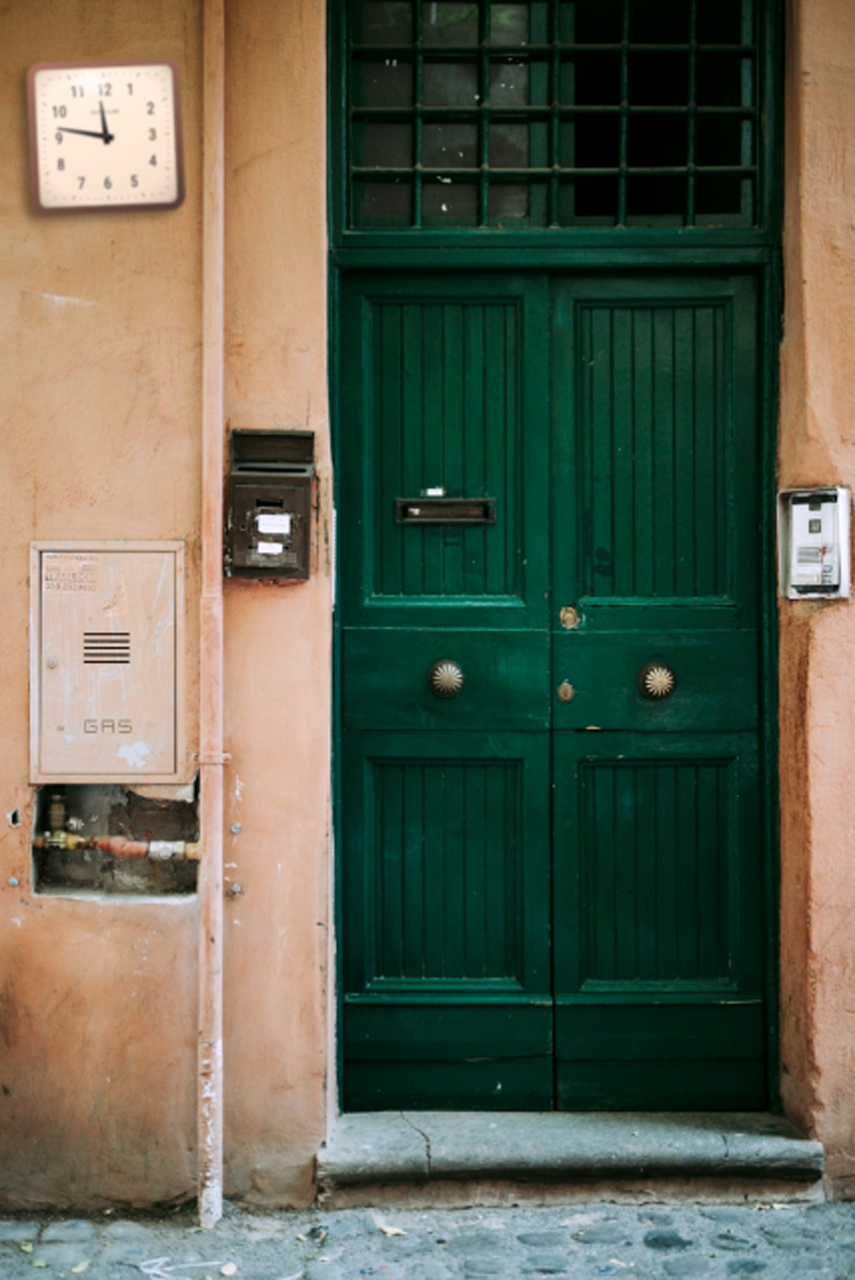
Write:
11,47
